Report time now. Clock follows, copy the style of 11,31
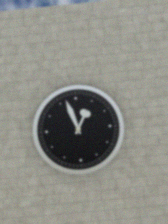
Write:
12,57
